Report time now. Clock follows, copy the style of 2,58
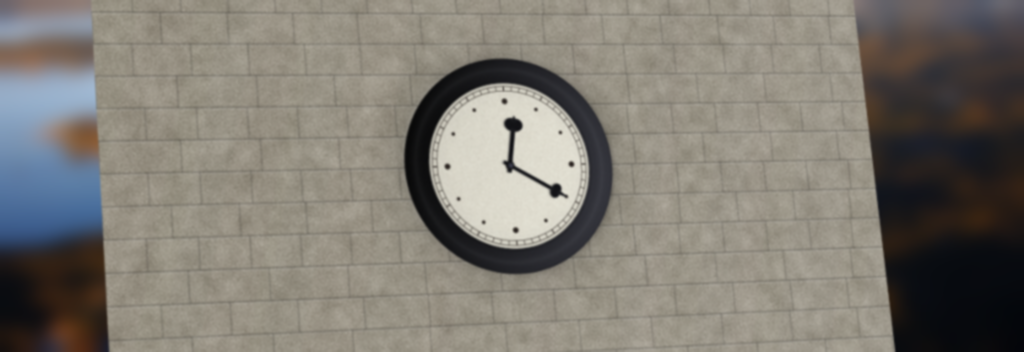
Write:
12,20
